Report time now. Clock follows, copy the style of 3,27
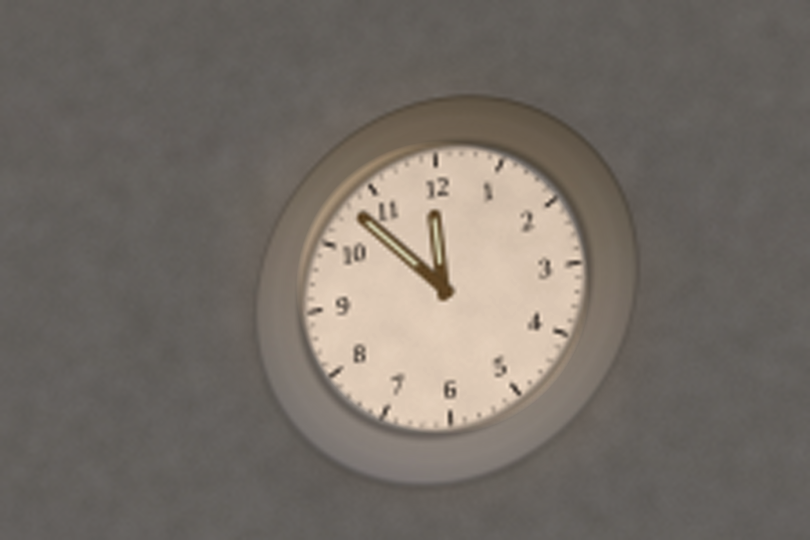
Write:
11,53
